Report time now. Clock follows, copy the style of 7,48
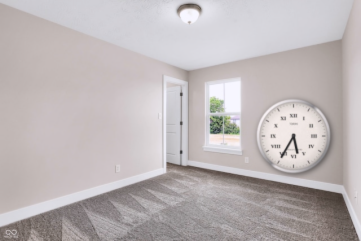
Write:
5,35
